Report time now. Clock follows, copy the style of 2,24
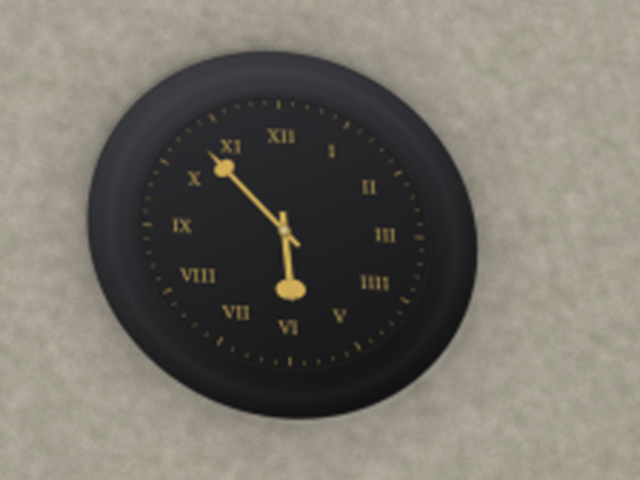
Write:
5,53
